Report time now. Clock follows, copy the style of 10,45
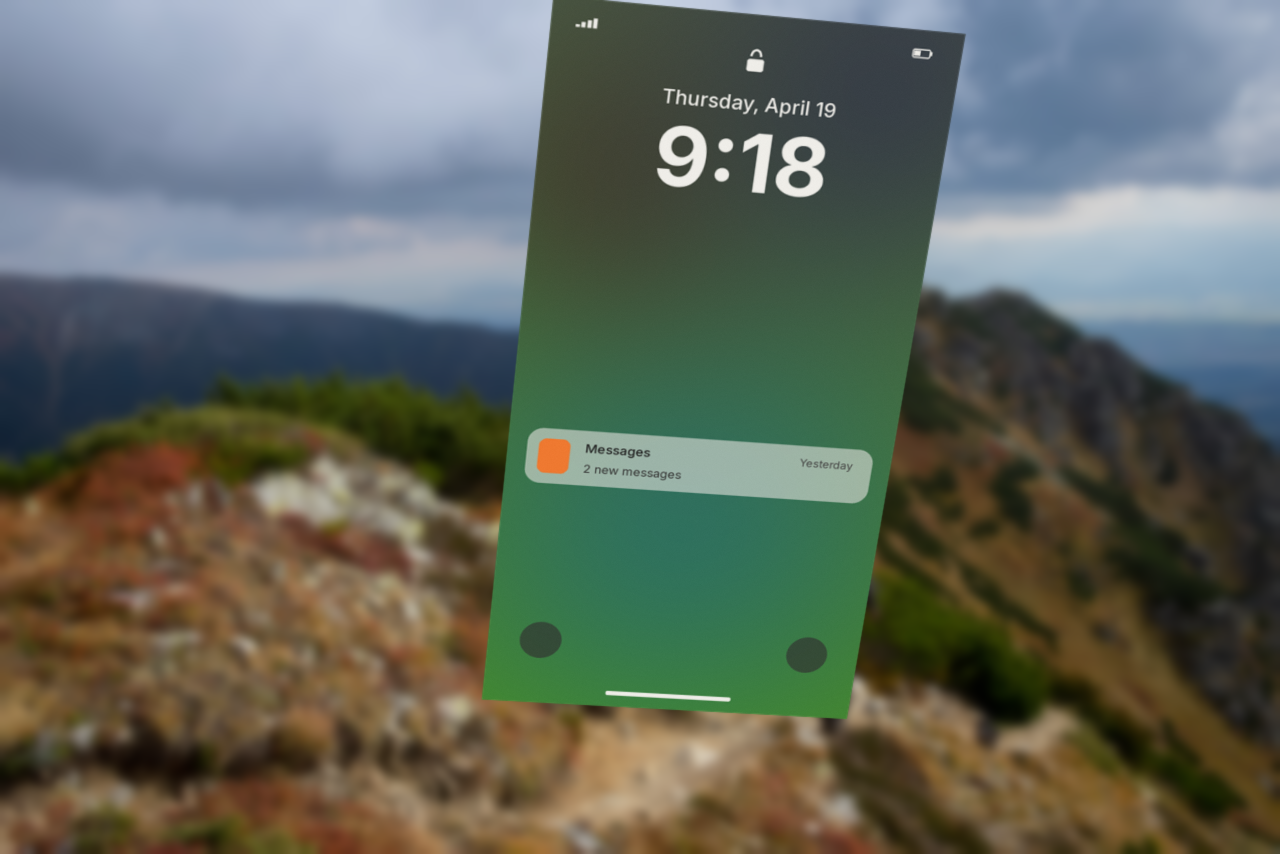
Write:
9,18
